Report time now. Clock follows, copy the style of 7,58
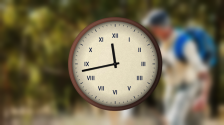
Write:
11,43
